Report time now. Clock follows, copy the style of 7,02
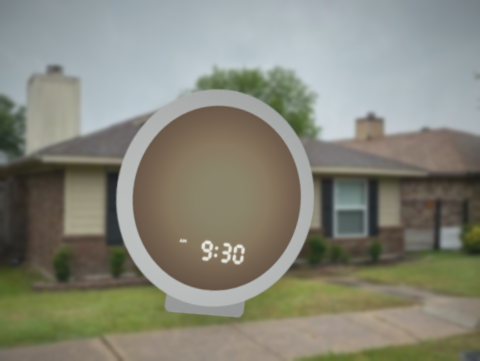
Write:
9,30
